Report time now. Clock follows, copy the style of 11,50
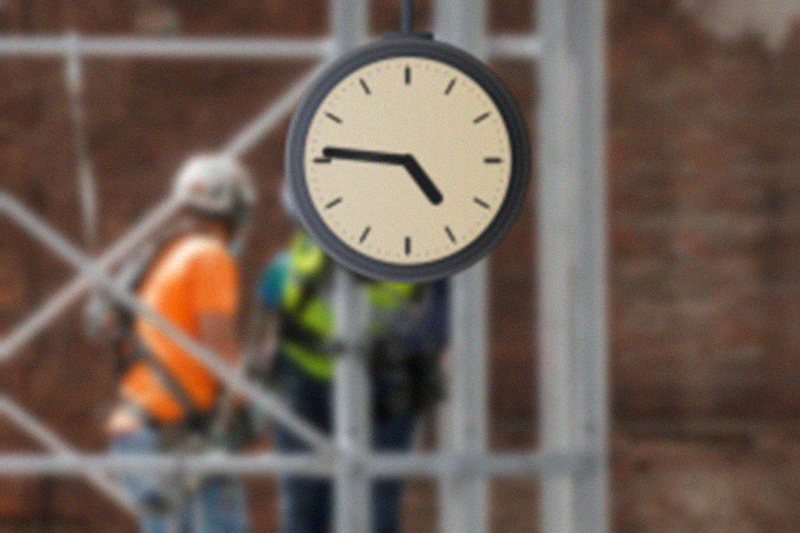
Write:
4,46
